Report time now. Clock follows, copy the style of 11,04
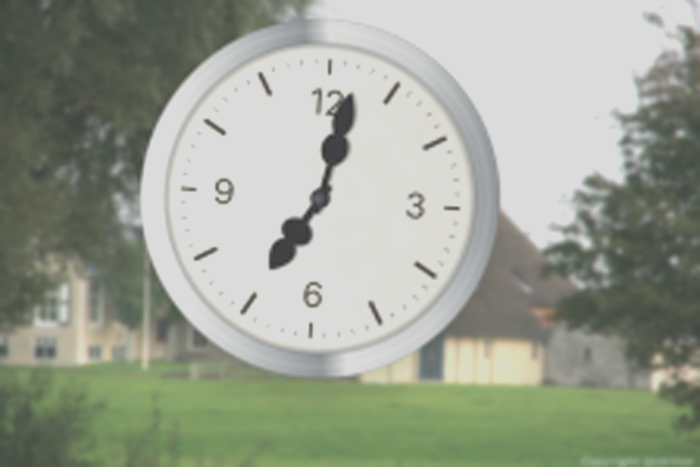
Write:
7,02
